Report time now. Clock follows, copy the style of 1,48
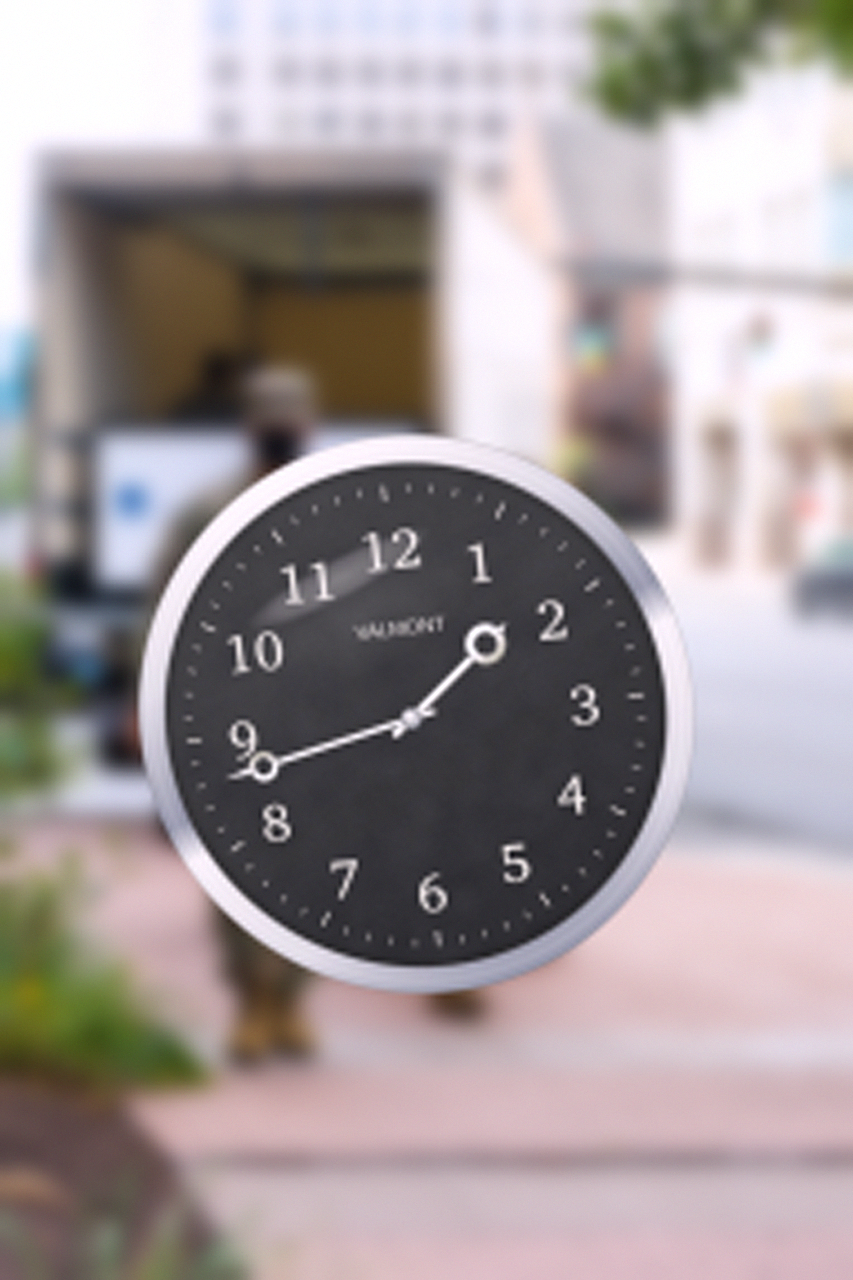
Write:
1,43
